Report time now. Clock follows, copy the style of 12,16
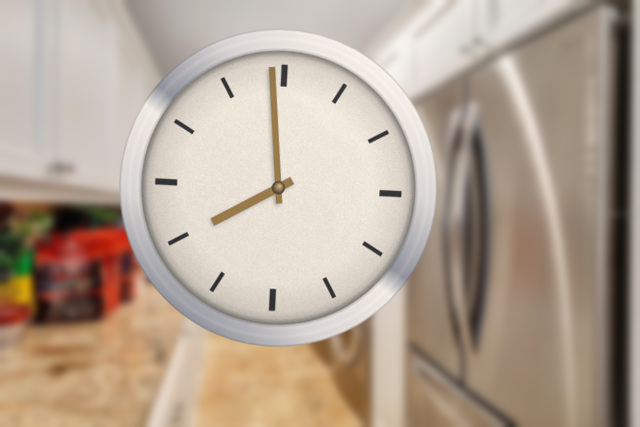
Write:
7,59
